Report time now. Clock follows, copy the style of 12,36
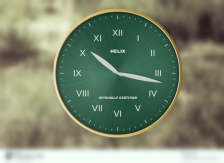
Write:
10,17
